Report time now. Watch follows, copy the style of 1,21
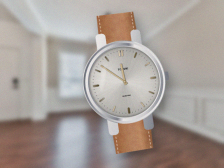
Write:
11,52
